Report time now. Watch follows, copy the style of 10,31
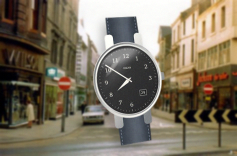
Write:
7,51
